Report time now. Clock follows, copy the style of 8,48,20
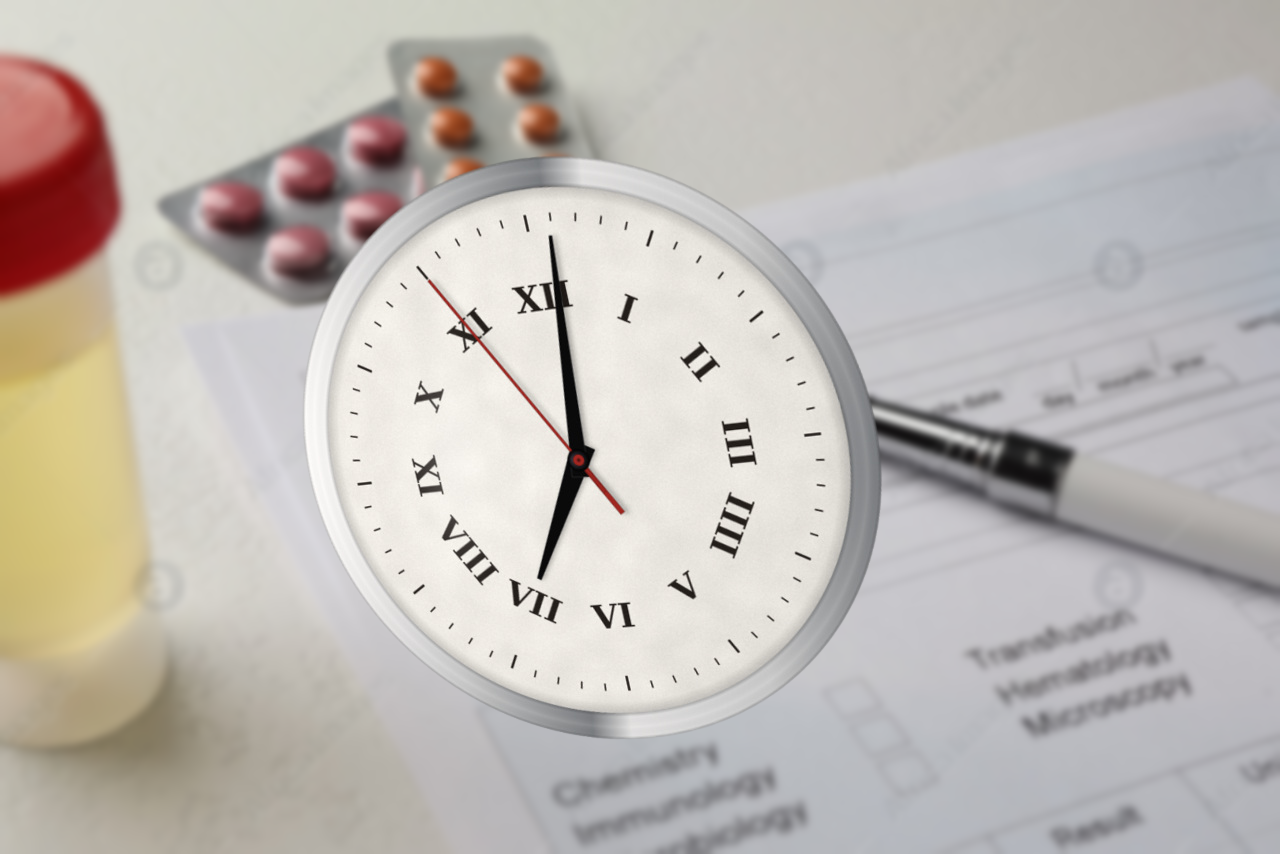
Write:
7,00,55
